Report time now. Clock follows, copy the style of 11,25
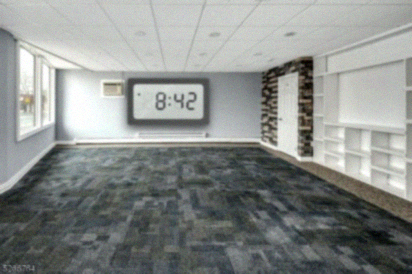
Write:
8,42
